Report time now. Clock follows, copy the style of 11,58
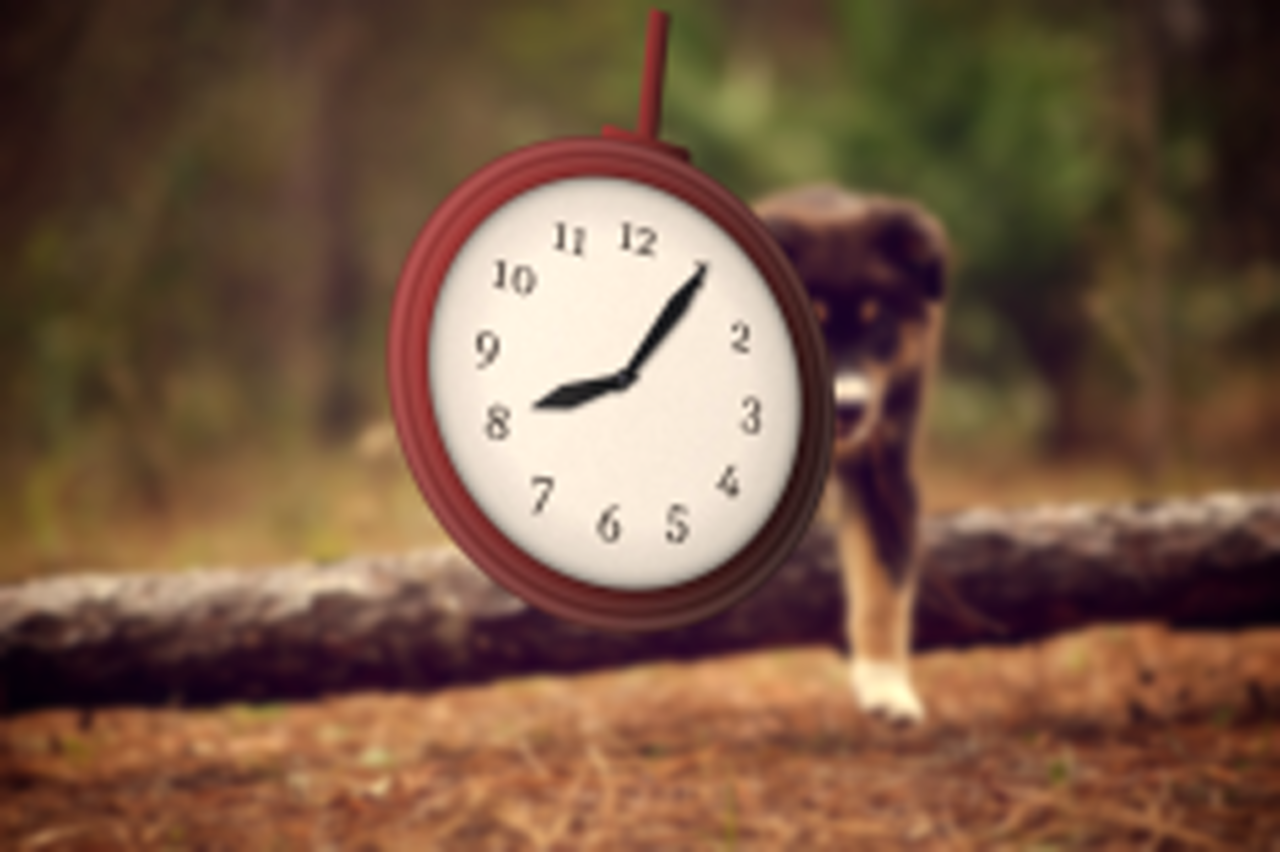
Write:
8,05
